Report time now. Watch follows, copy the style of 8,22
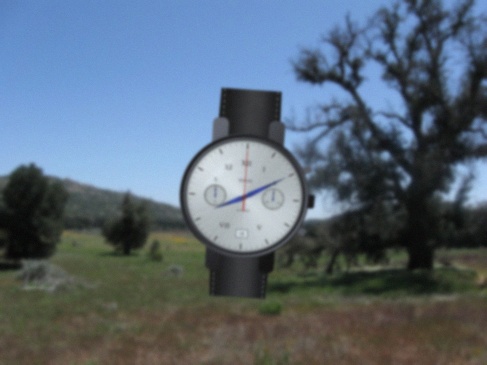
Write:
8,10
